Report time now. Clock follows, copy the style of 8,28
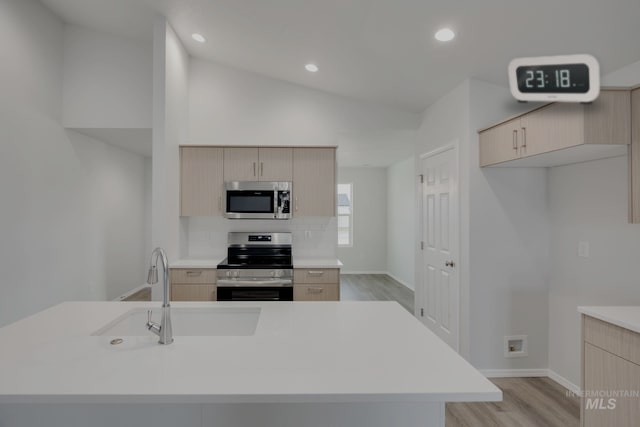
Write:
23,18
